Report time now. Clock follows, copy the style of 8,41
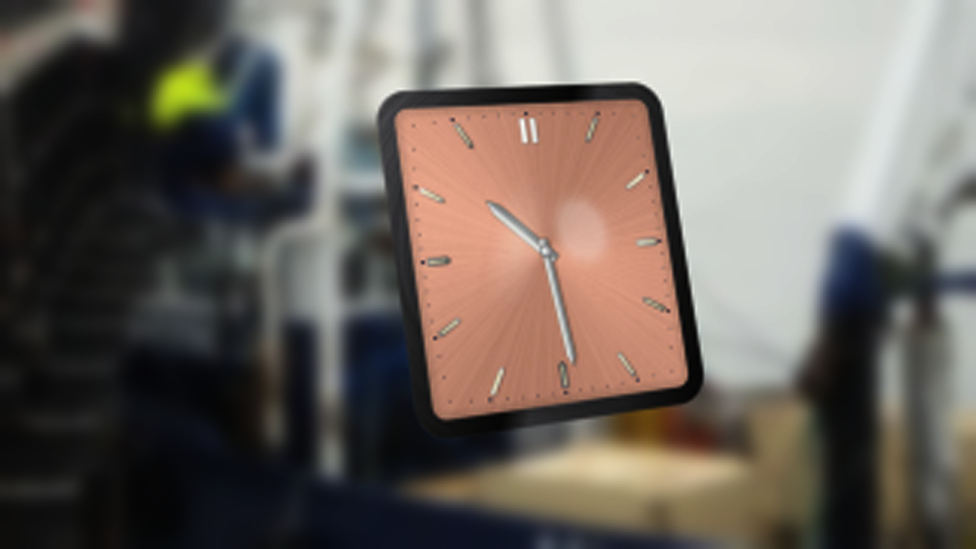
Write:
10,29
